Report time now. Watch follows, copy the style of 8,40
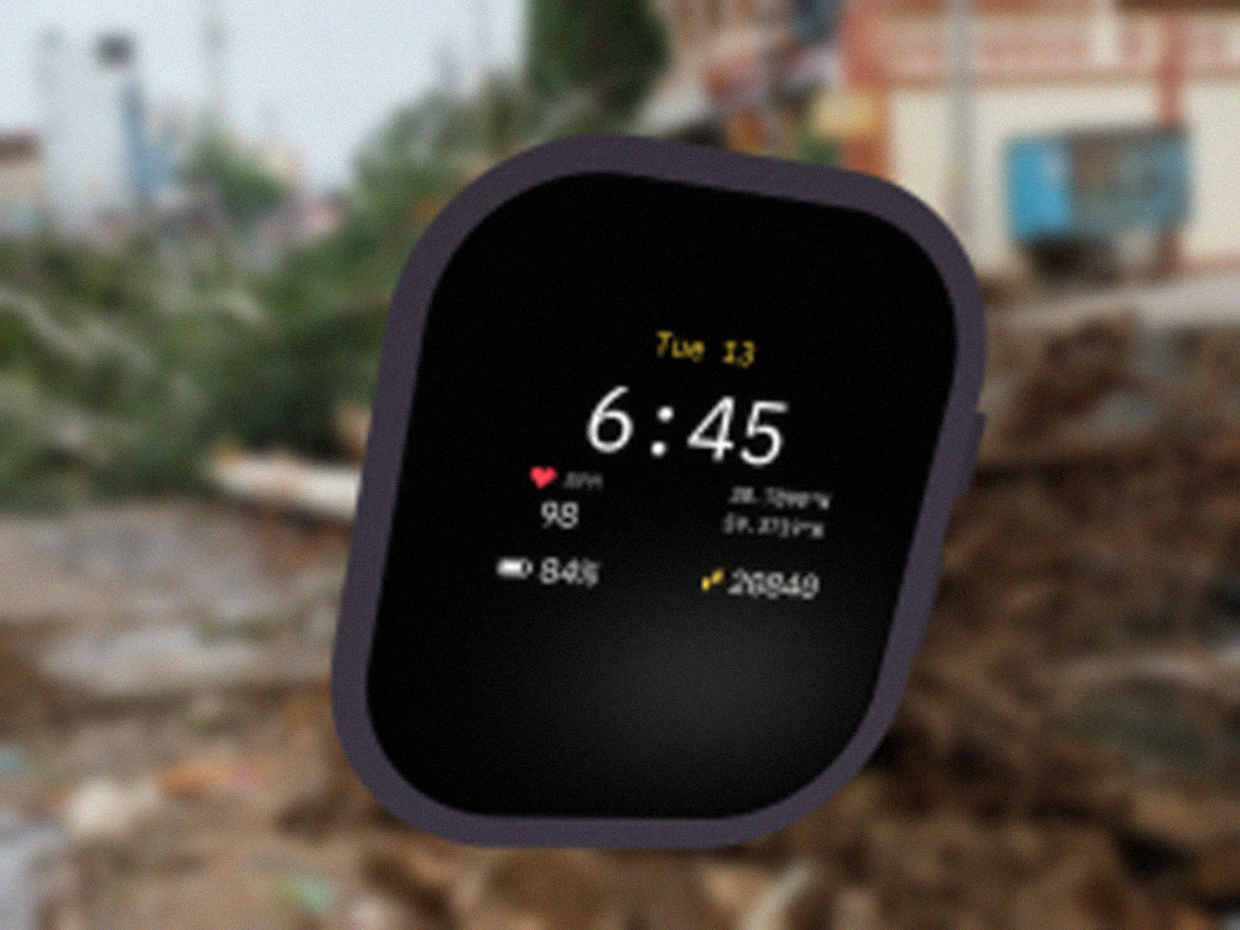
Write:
6,45
